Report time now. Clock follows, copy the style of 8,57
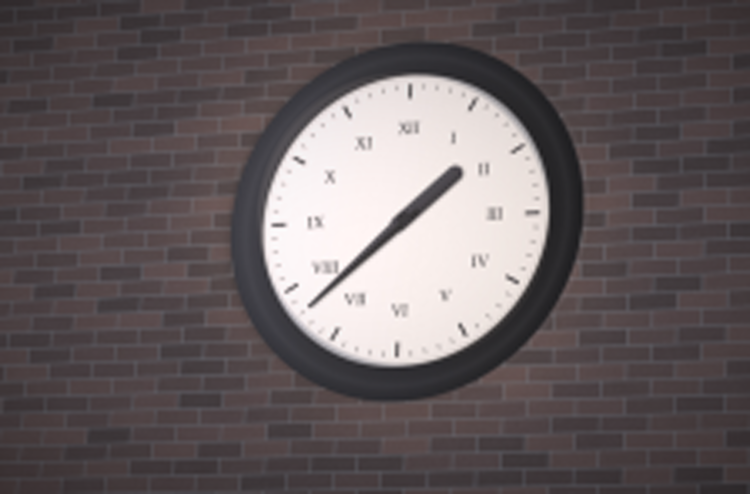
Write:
1,38
